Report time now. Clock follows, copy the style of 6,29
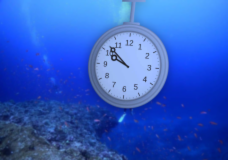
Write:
9,52
